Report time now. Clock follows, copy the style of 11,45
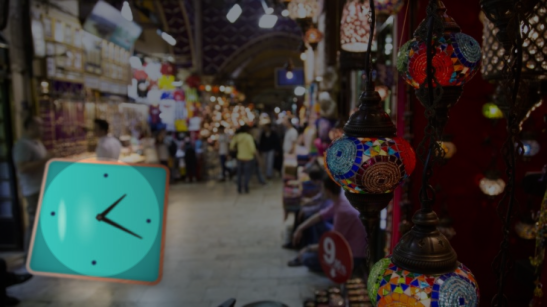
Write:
1,19
